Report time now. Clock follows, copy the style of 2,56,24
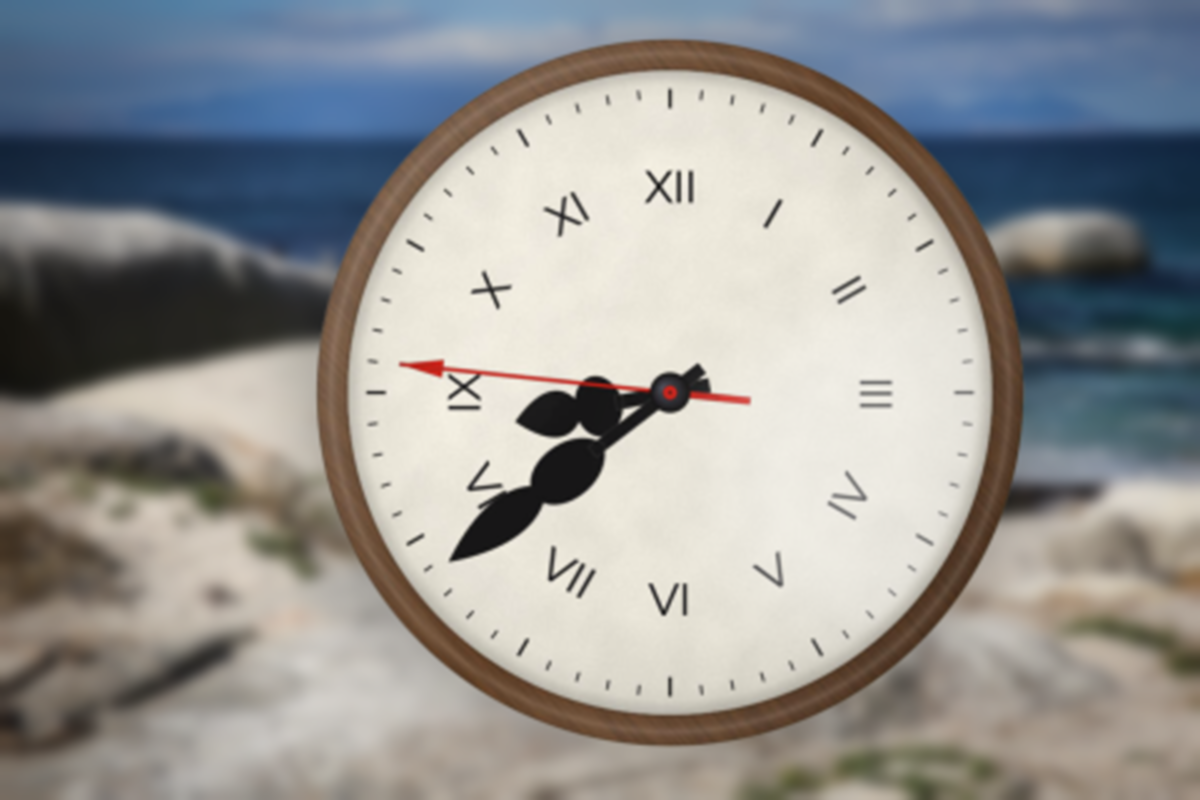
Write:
8,38,46
